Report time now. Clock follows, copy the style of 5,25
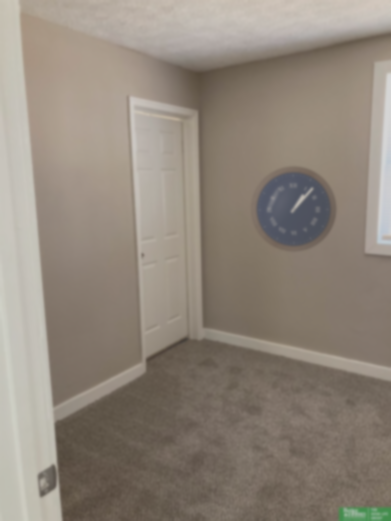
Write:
1,07
